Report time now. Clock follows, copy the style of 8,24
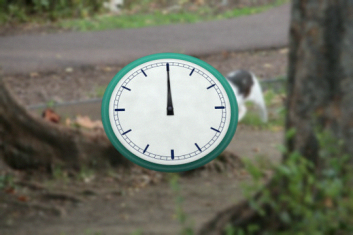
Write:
12,00
